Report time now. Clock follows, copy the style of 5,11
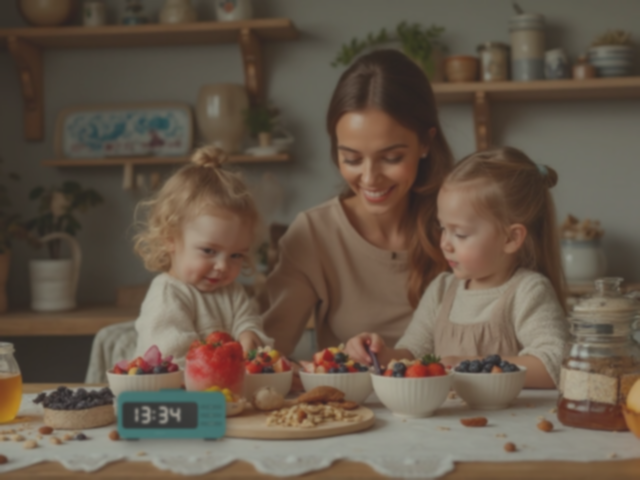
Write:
13,34
